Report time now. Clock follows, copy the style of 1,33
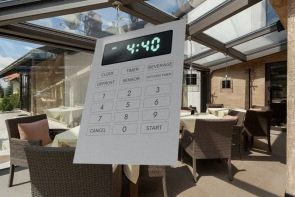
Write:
4,40
